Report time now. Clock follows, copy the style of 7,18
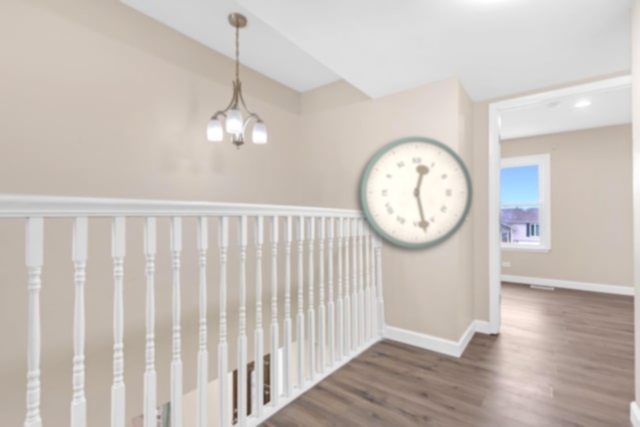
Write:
12,28
